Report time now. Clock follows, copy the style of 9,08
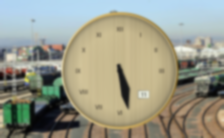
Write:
5,28
